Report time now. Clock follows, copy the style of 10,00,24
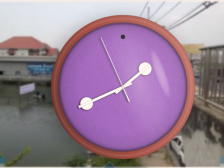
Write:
1,40,56
